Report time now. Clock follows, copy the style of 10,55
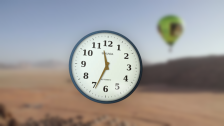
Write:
11,34
